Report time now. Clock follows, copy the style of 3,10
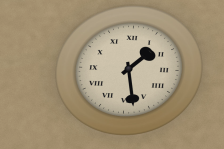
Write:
1,28
